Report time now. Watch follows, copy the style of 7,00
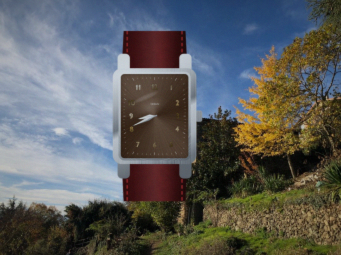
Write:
8,41
